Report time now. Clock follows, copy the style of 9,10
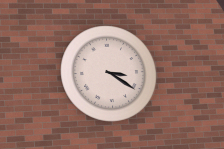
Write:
3,21
